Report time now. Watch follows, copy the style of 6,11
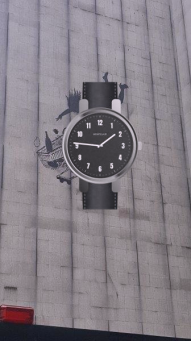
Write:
1,46
